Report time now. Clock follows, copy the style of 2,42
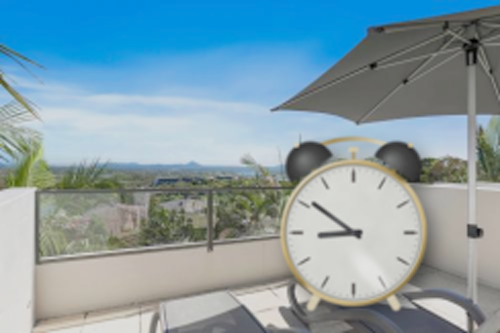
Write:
8,51
